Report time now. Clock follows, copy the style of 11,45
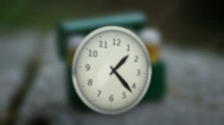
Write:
1,22
